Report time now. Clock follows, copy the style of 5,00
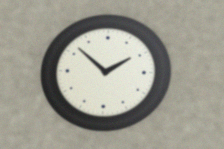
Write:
1,52
